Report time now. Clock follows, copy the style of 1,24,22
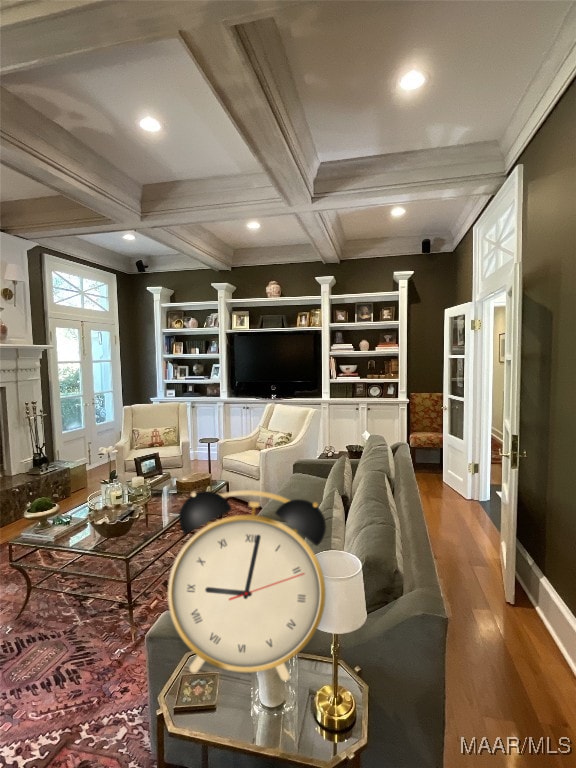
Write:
9,01,11
